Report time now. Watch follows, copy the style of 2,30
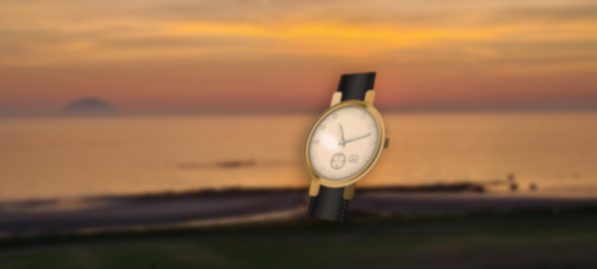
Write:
11,12
